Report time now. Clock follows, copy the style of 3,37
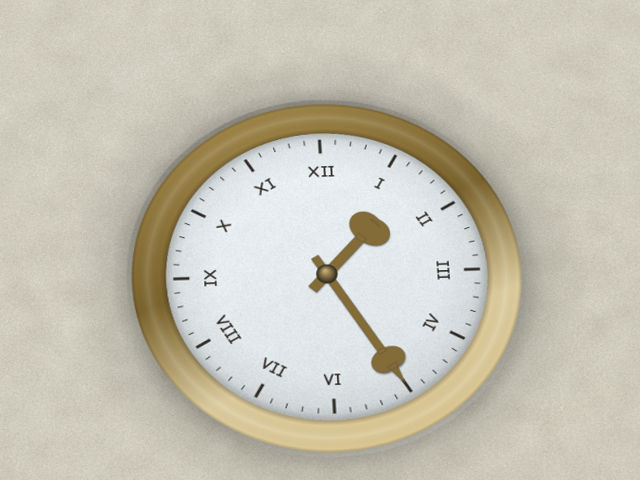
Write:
1,25
